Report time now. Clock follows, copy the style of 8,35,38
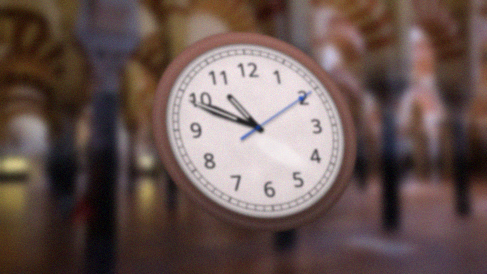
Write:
10,49,10
